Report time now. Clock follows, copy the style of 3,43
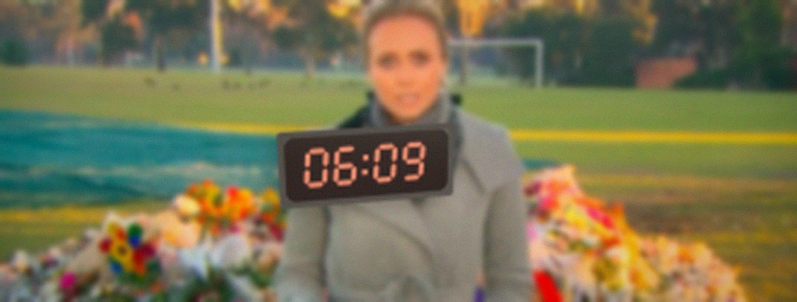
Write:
6,09
